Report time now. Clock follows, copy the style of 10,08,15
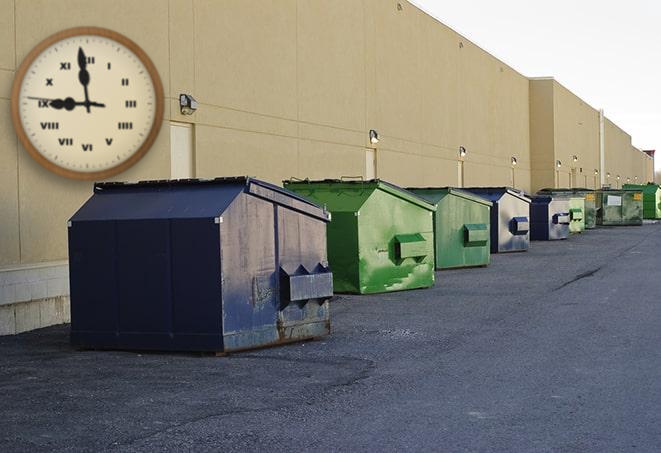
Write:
8,58,46
